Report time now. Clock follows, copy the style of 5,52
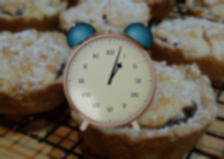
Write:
1,03
